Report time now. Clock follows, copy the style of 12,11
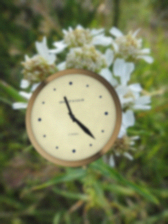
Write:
11,23
